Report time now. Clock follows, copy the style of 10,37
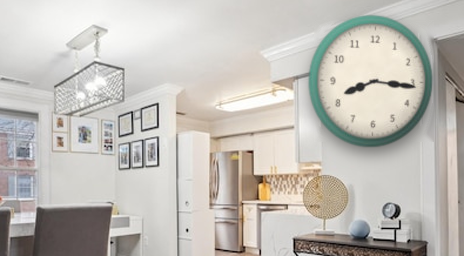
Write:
8,16
